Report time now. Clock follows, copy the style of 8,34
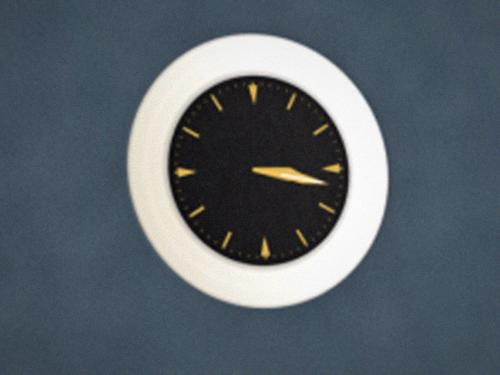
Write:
3,17
